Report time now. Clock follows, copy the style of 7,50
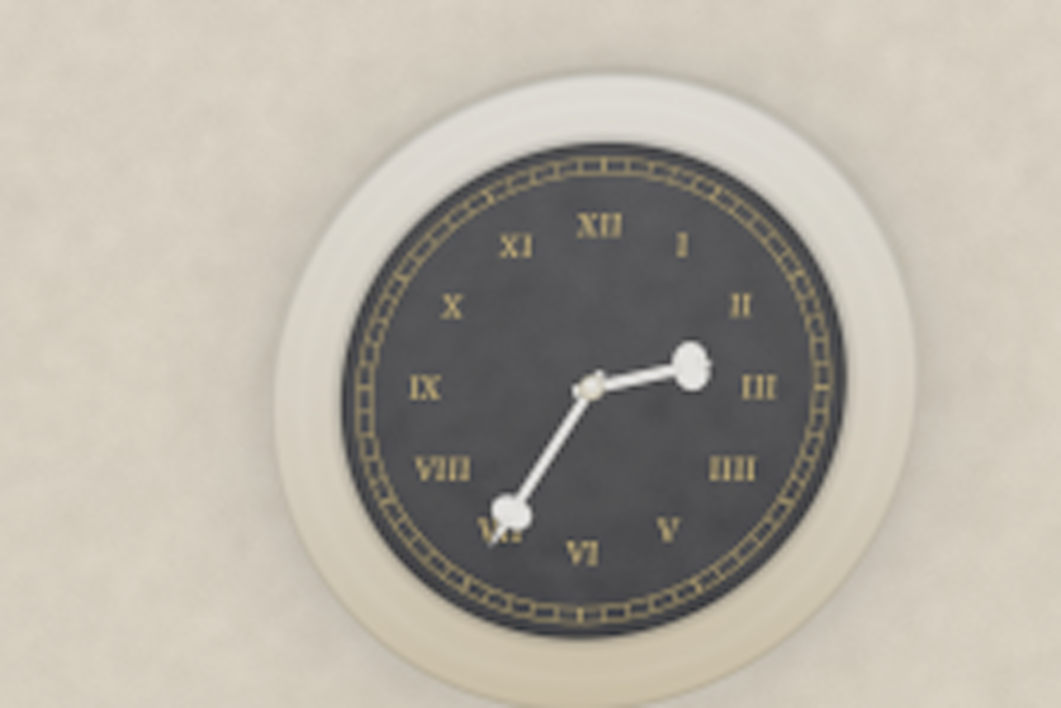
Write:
2,35
